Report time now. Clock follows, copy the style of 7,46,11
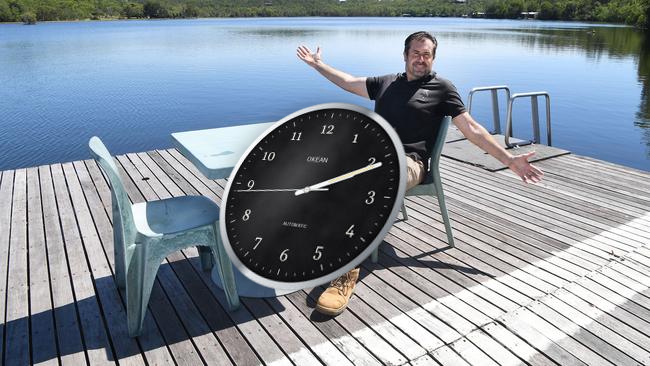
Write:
2,10,44
